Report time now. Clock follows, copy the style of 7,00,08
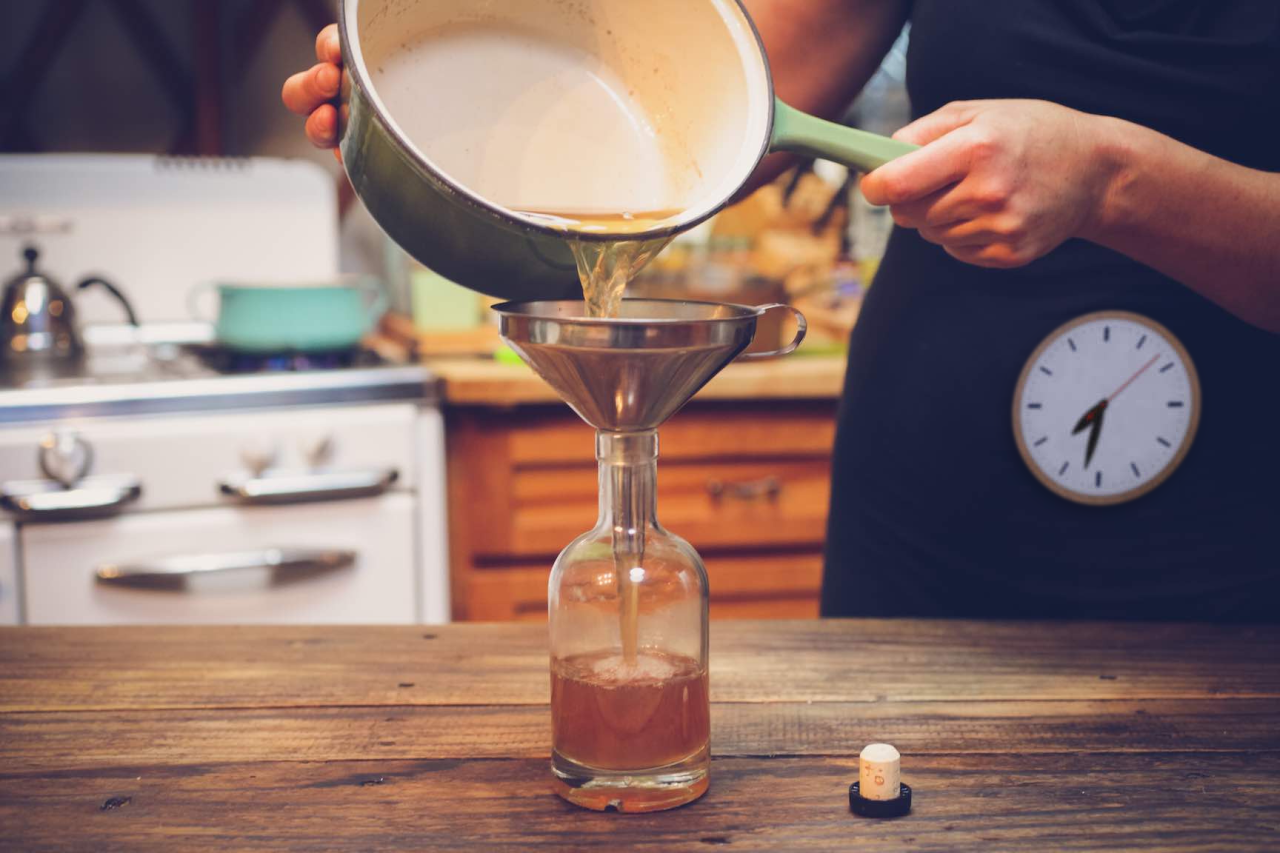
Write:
7,32,08
